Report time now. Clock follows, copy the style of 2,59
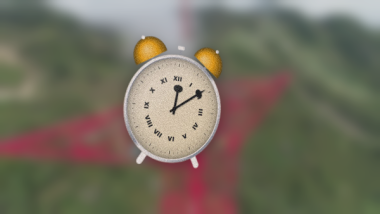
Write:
12,09
